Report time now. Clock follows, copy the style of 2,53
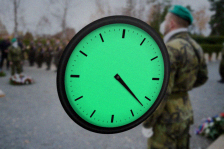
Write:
4,22
